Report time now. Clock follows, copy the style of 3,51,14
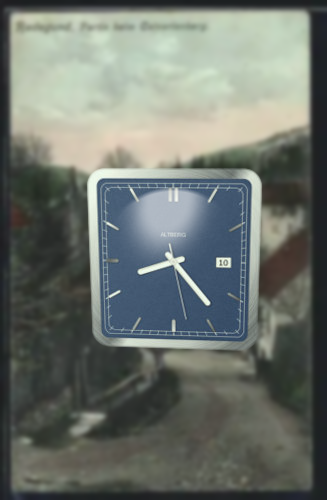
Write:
8,23,28
